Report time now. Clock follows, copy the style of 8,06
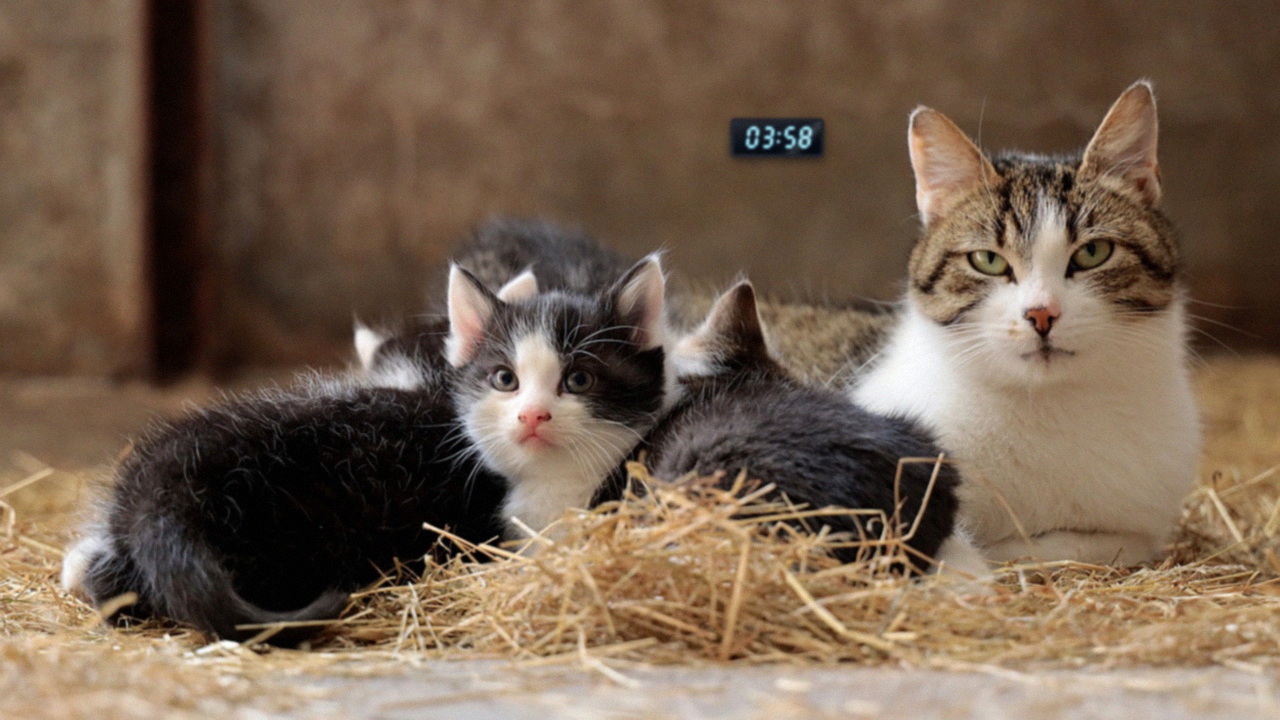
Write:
3,58
